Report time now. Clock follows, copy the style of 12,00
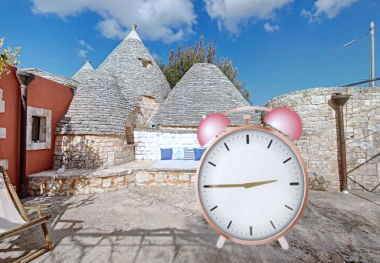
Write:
2,45
